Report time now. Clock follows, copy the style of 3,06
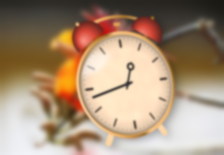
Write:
12,43
